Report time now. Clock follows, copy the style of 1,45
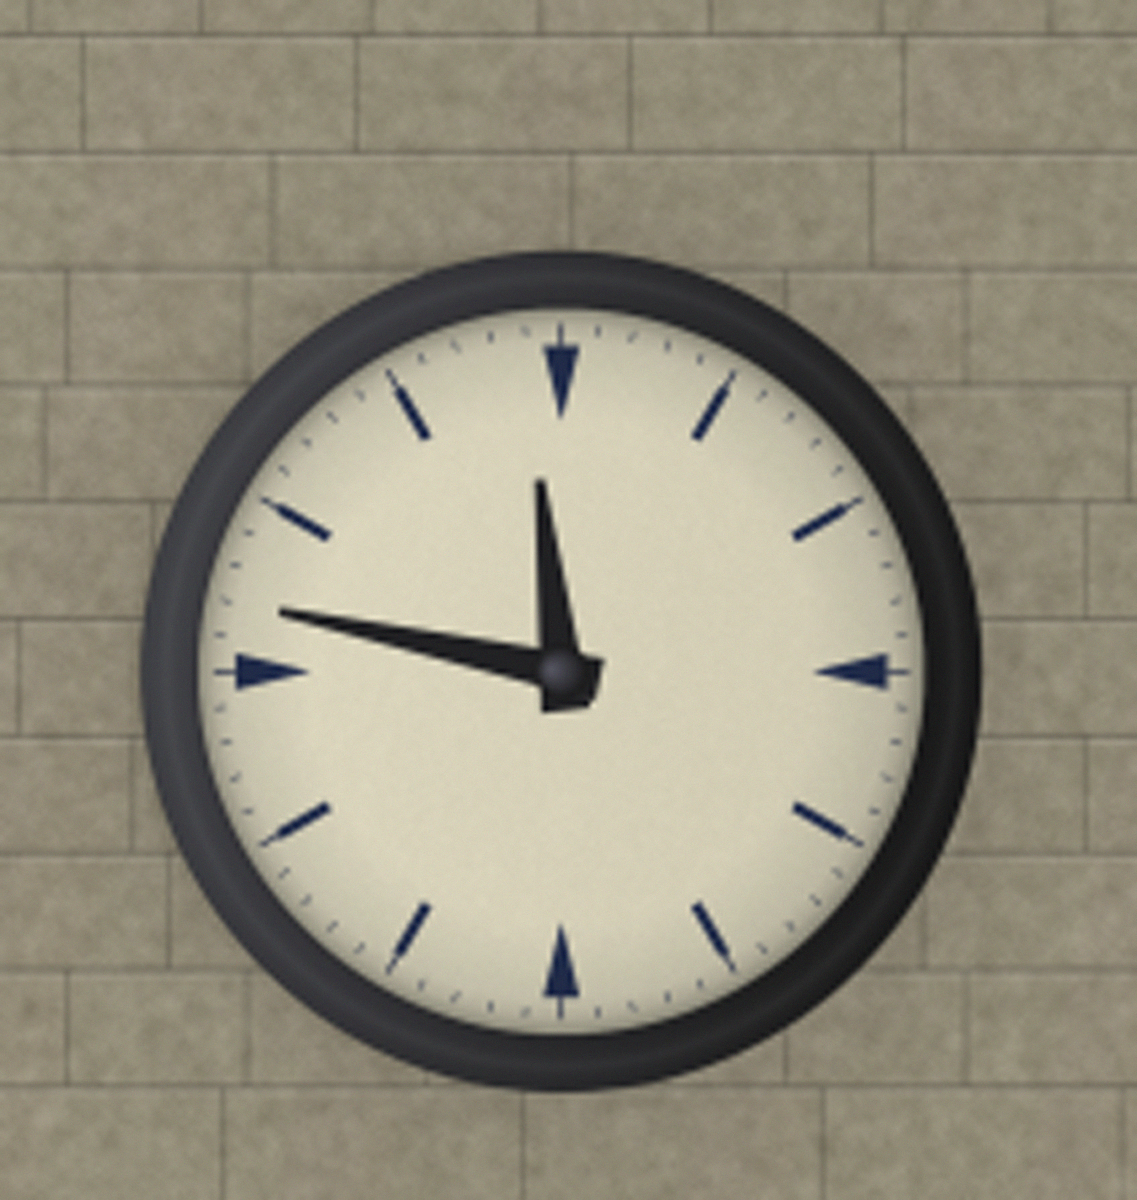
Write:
11,47
